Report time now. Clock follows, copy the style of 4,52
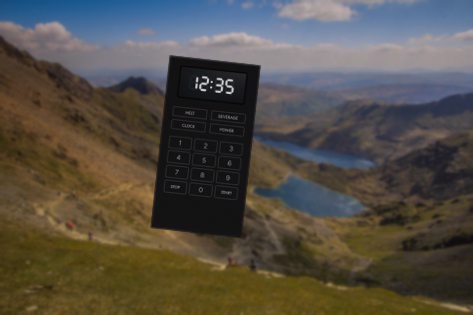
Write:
12,35
